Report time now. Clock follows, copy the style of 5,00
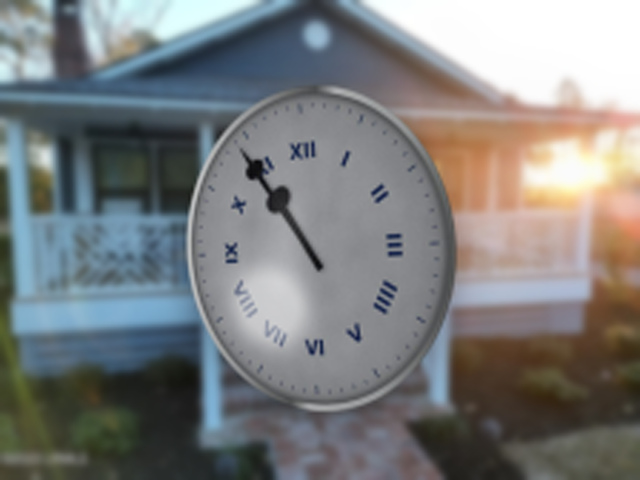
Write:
10,54
